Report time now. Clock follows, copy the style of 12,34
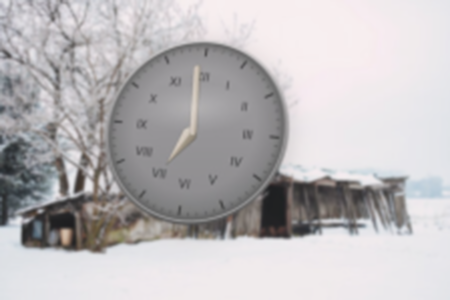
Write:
6,59
